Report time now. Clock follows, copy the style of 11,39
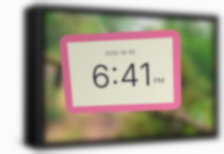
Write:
6,41
